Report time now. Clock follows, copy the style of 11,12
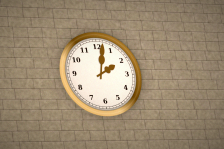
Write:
2,02
